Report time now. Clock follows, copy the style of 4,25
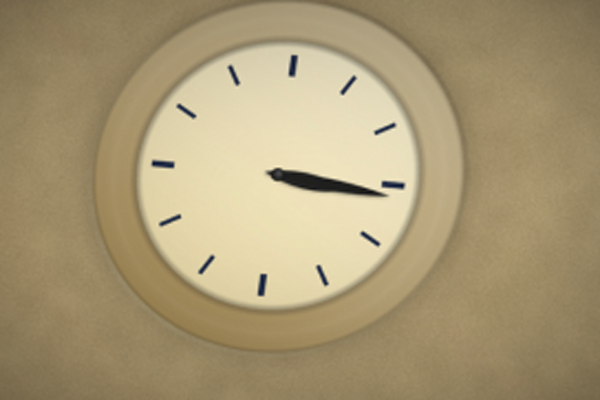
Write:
3,16
